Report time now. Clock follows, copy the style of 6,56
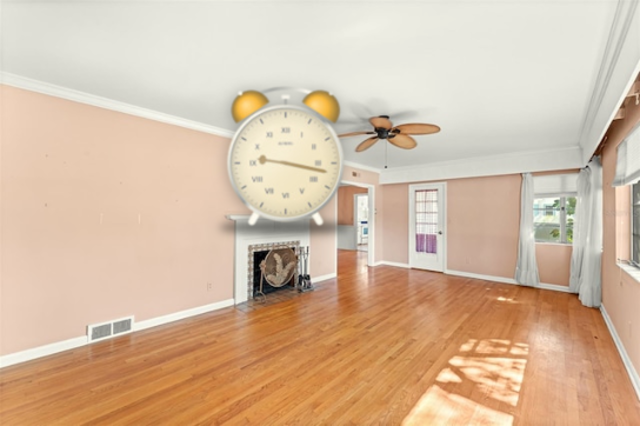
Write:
9,17
